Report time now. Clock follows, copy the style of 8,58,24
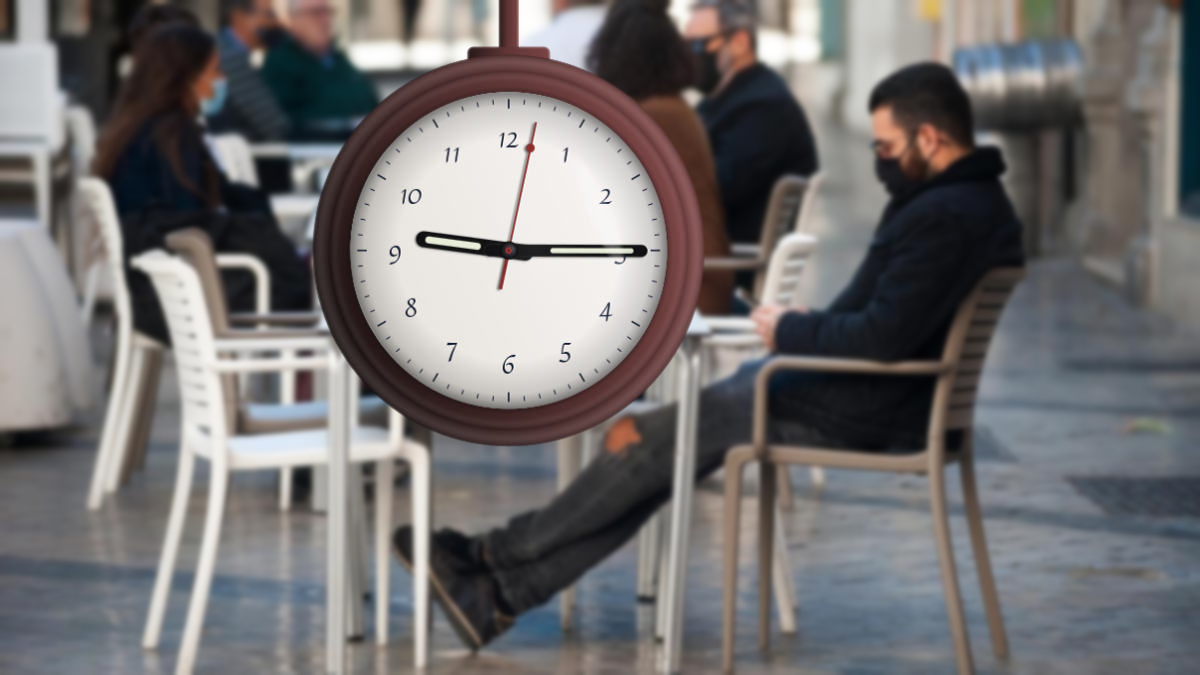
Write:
9,15,02
